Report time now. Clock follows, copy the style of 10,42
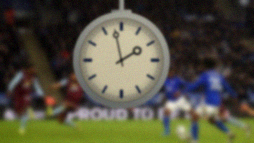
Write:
1,58
